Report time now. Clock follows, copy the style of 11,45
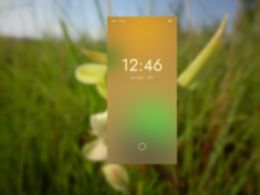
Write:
12,46
